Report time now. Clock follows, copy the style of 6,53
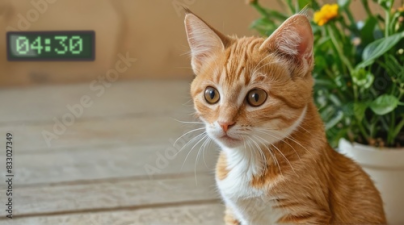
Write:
4,30
